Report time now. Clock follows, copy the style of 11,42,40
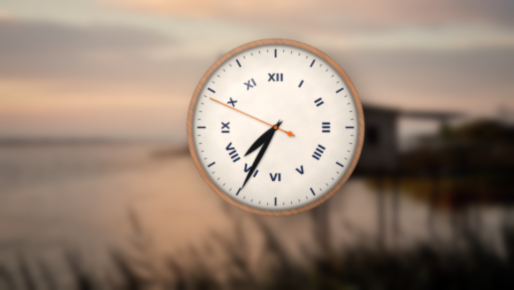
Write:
7,34,49
